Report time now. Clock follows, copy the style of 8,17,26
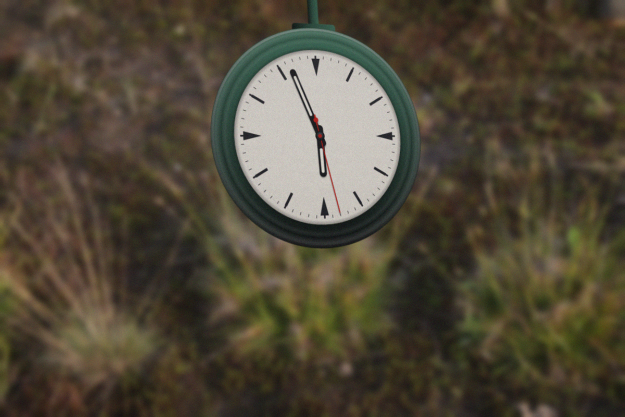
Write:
5,56,28
